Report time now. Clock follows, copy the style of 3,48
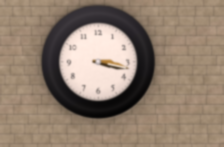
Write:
3,17
